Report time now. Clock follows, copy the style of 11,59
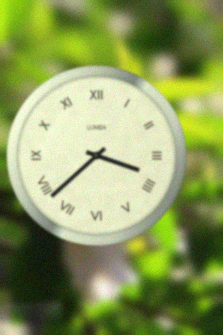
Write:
3,38
